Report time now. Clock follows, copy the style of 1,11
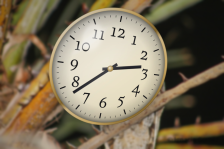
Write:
2,38
